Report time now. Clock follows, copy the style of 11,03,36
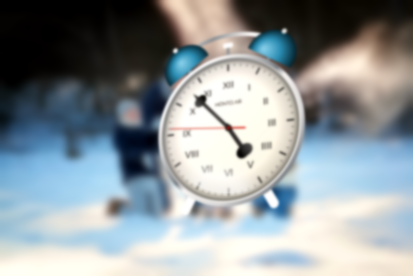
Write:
4,52,46
